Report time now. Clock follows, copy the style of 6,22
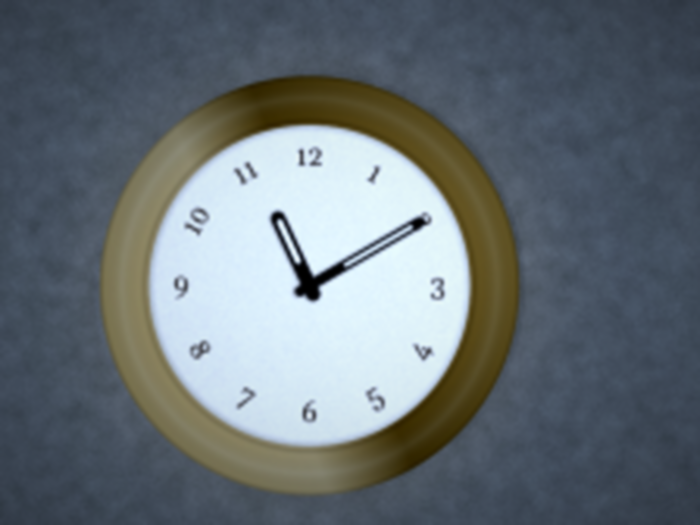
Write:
11,10
